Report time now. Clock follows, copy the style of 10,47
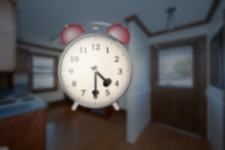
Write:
4,30
